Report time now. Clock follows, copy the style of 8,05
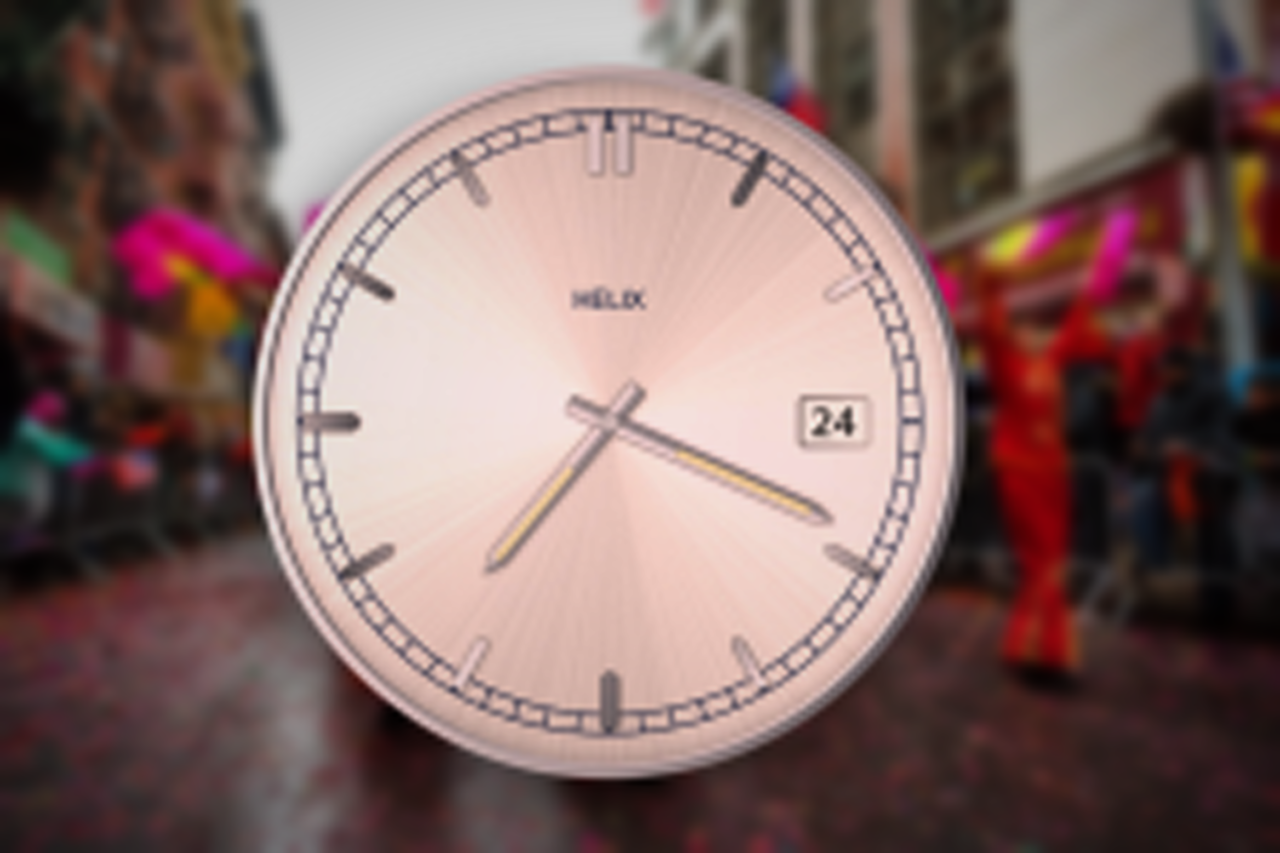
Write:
7,19
